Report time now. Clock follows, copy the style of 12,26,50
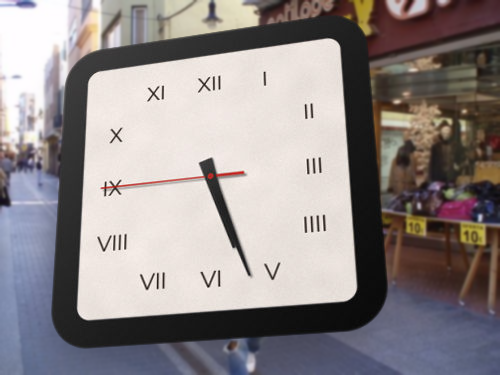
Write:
5,26,45
